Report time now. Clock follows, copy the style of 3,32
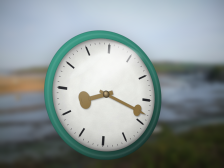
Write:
8,18
